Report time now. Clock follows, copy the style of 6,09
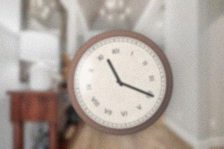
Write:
11,20
